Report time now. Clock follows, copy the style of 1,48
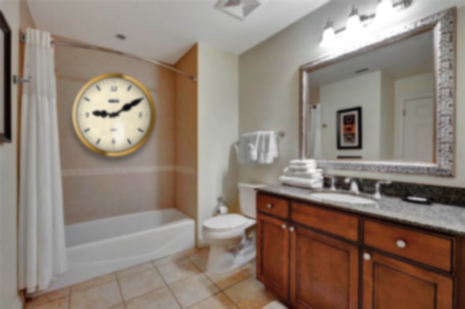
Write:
9,10
